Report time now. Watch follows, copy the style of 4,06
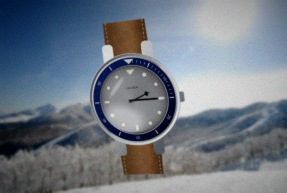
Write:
2,15
